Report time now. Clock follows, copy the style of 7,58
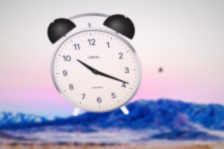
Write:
10,19
